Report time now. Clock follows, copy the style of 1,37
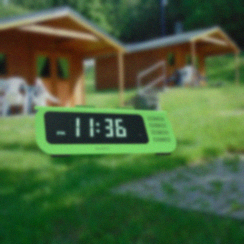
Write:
11,36
